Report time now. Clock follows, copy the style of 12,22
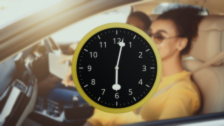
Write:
6,02
